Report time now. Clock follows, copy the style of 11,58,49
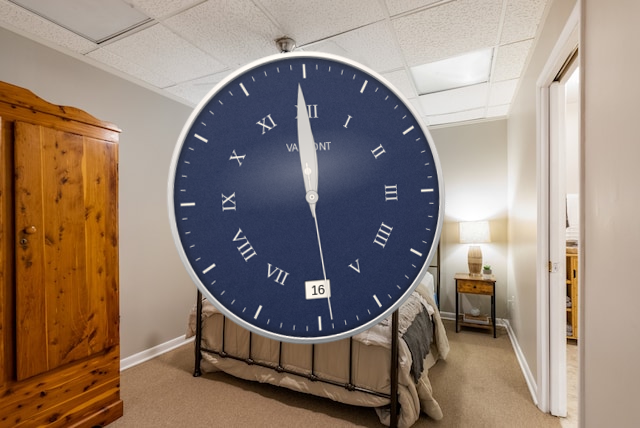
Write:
11,59,29
